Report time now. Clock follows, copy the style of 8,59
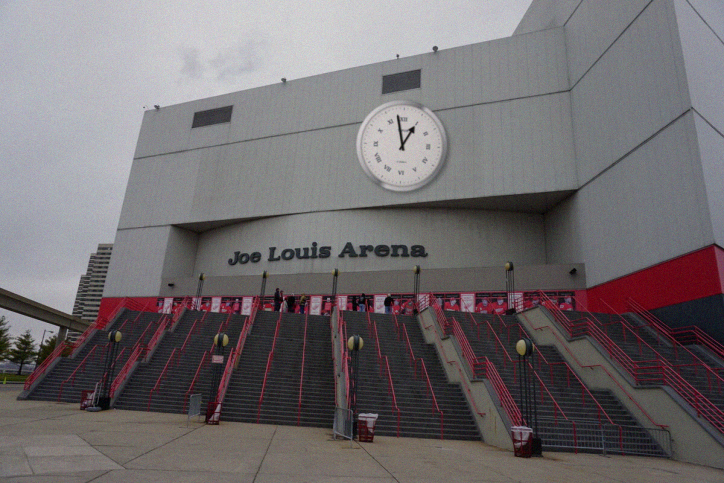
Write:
12,58
